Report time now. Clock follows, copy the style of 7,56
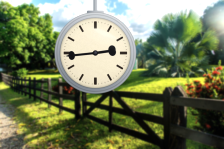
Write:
2,44
